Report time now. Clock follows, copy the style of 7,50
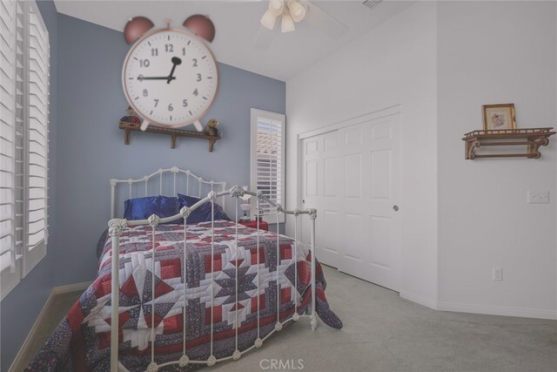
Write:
12,45
